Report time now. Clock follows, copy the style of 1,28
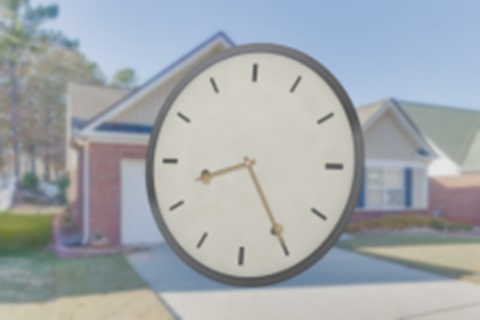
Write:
8,25
